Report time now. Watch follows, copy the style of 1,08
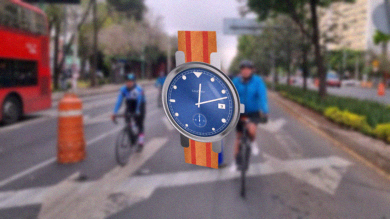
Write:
12,12
